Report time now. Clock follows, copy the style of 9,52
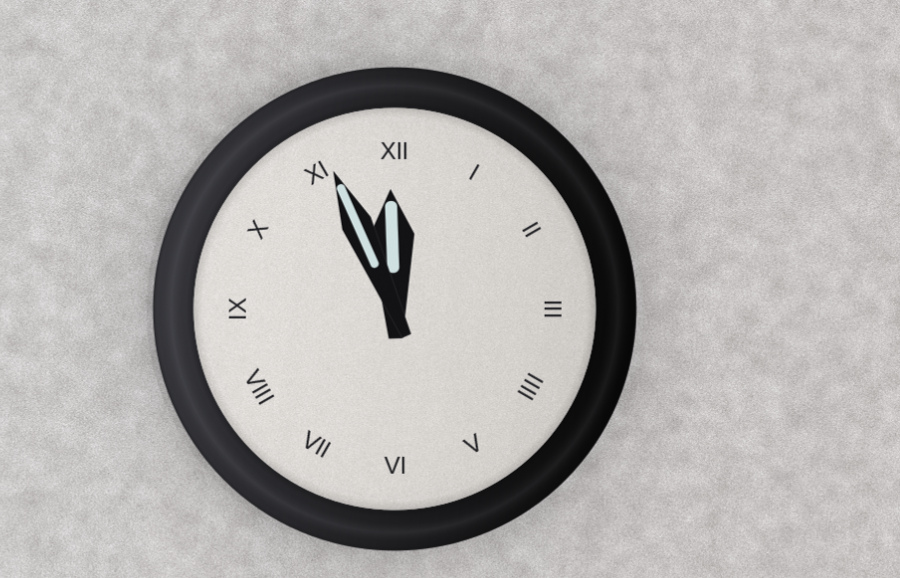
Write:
11,56
